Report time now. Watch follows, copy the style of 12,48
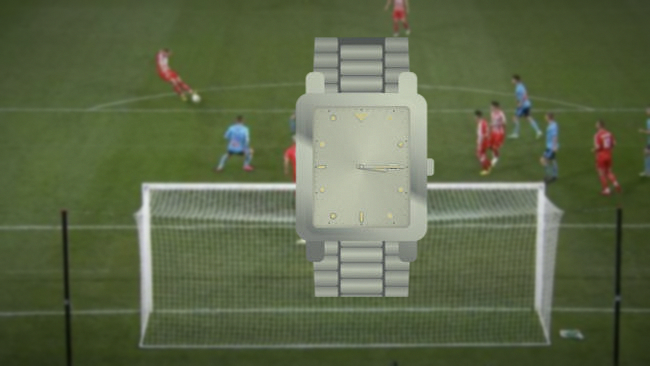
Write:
3,15
